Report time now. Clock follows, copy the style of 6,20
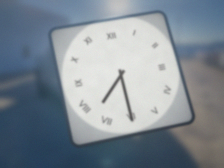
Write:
7,30
